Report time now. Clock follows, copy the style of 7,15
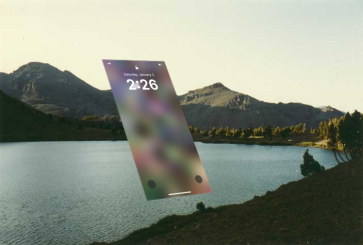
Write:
2,26
